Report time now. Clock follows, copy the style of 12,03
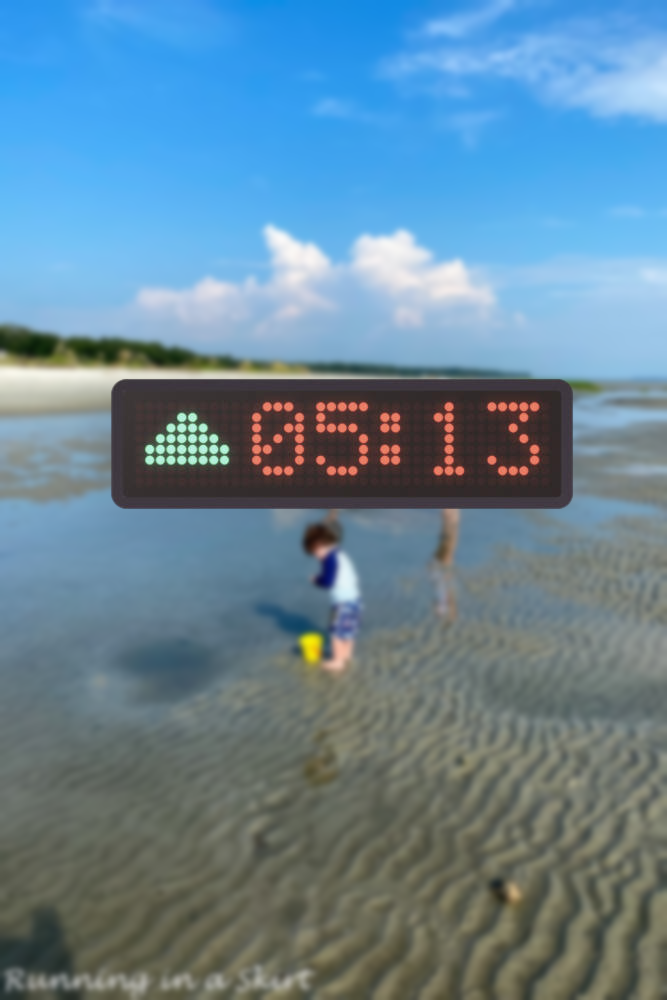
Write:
5,13
